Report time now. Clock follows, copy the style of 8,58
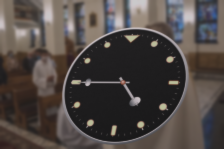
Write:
4,45
